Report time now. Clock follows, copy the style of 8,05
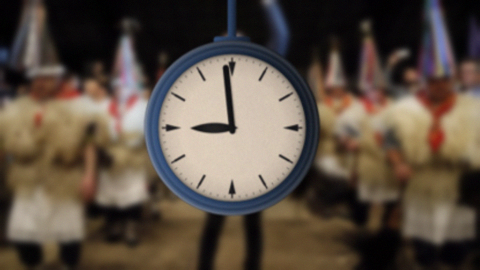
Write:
8,59
